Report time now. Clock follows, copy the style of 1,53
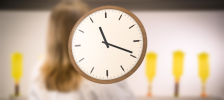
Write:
11,19
